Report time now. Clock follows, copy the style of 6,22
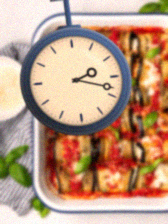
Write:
2,18
